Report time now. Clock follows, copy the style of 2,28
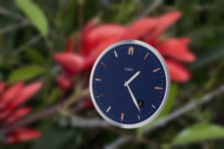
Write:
1,24
